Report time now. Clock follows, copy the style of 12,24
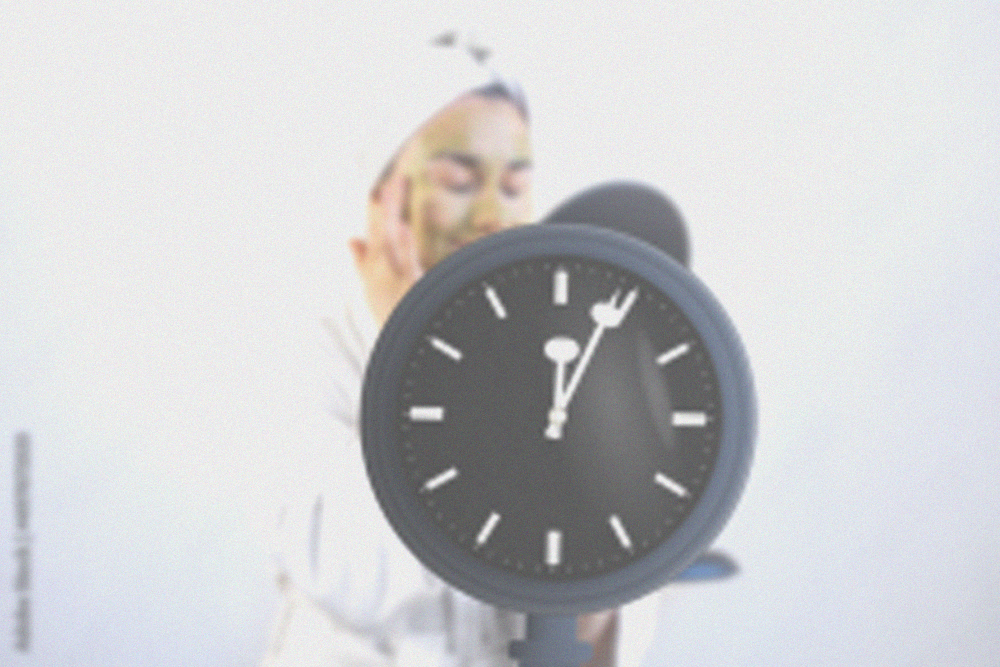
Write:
12,04
